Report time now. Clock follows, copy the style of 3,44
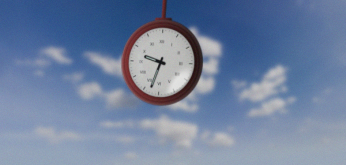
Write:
9,33
